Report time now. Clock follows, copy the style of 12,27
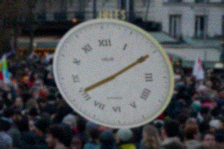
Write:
8,10
